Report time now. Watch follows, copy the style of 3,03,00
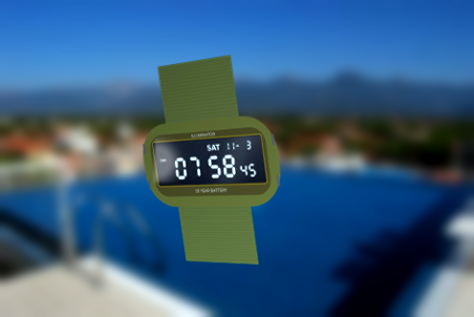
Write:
7,58,45
